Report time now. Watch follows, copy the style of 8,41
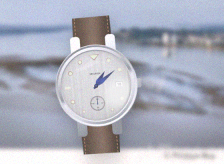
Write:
1,09
